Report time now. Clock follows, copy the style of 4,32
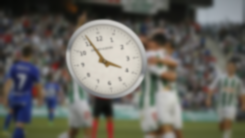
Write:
3,56
